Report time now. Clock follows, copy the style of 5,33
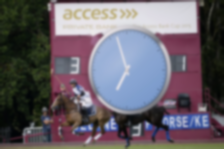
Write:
6,57
